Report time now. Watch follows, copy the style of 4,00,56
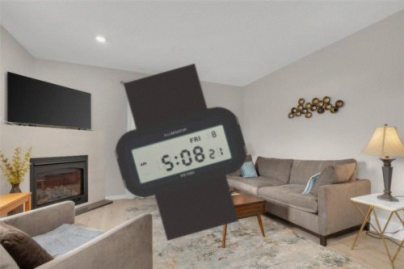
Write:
5,08,21
